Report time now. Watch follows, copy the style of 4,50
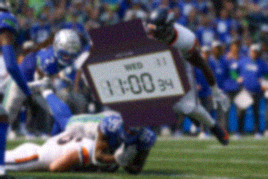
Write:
11,00
